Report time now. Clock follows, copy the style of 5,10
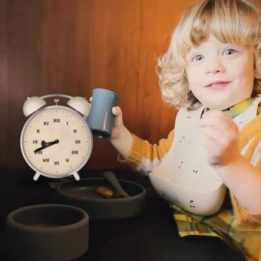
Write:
8,41
